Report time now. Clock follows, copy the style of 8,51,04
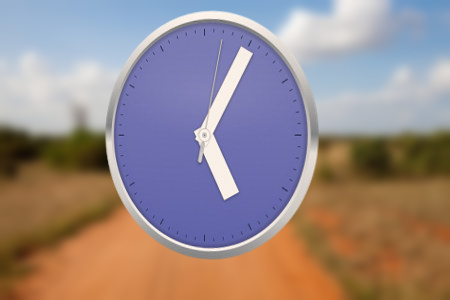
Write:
5,05,02
